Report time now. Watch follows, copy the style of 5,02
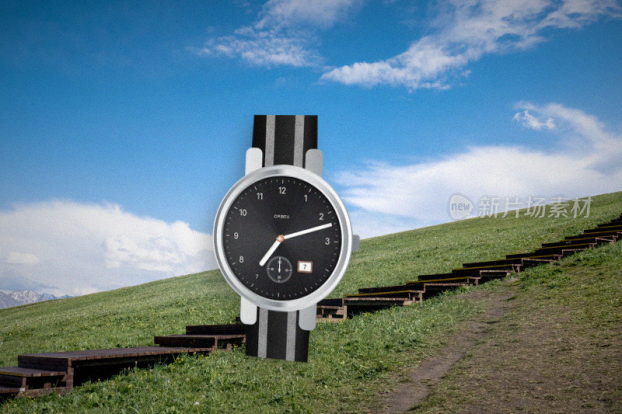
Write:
7,12
